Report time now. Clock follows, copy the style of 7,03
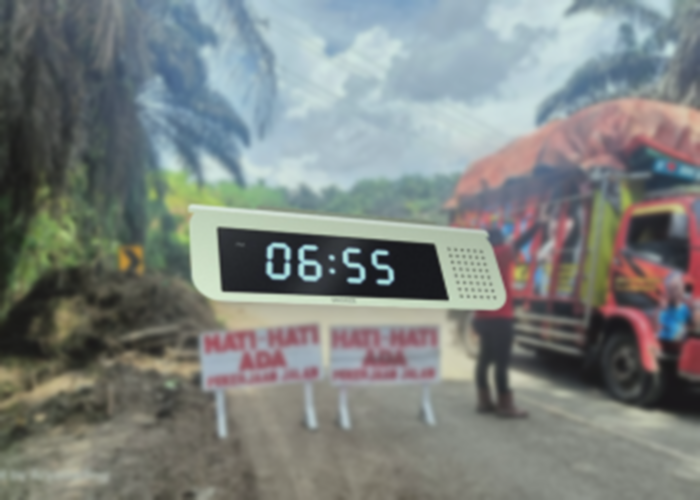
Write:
6,55
